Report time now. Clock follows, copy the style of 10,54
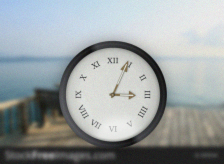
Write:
3,04
